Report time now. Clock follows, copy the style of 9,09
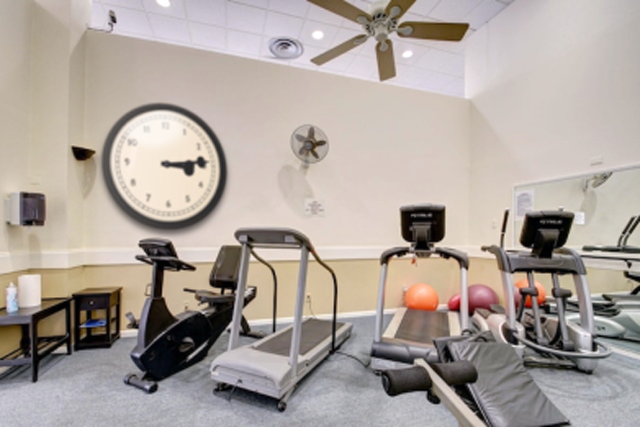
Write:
3,14
